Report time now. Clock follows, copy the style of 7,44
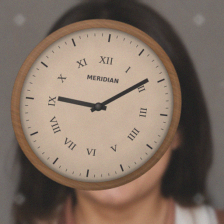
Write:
9,09
